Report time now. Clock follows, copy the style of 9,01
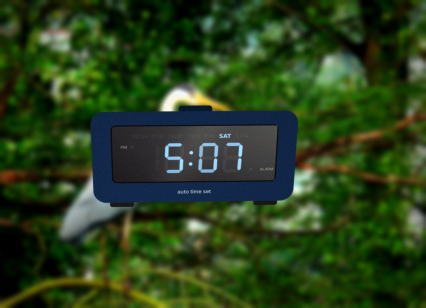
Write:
5,07
